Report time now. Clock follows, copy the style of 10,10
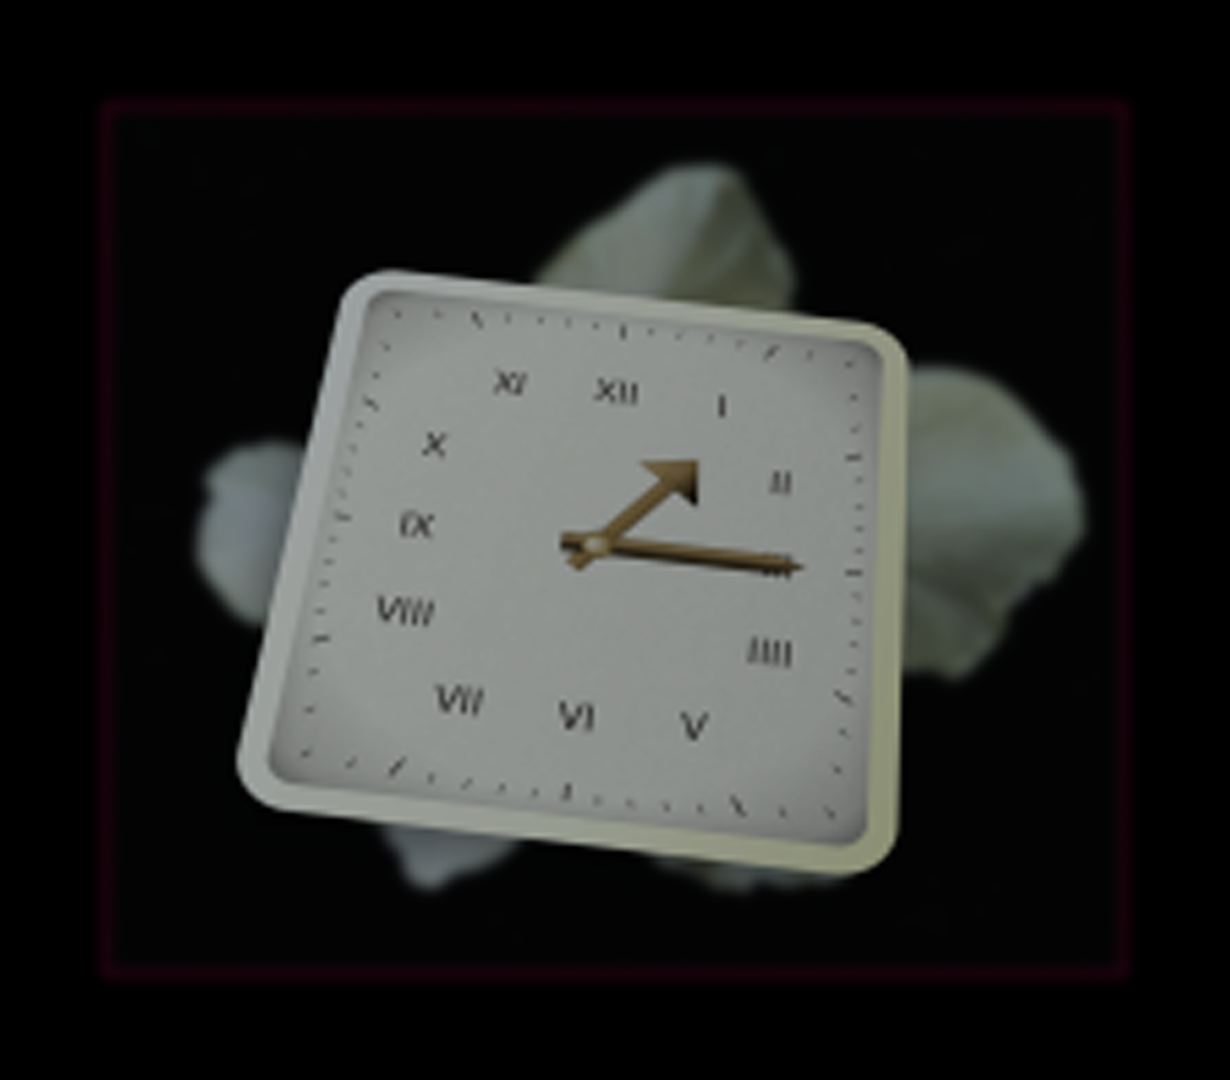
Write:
1,15
